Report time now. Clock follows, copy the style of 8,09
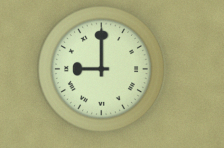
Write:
9,00
